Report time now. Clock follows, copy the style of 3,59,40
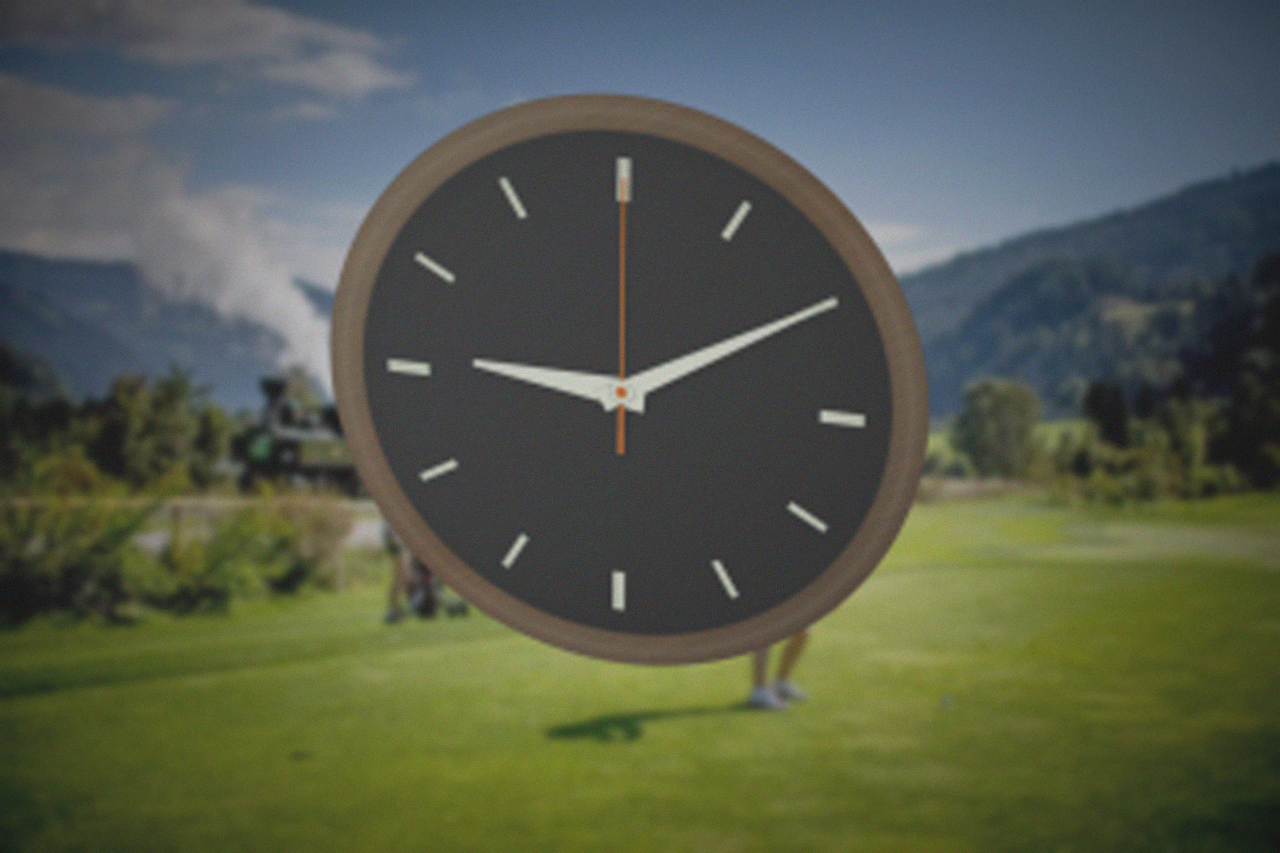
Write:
9,10,00
